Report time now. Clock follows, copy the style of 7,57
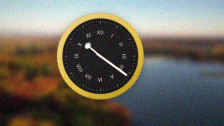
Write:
10,21
